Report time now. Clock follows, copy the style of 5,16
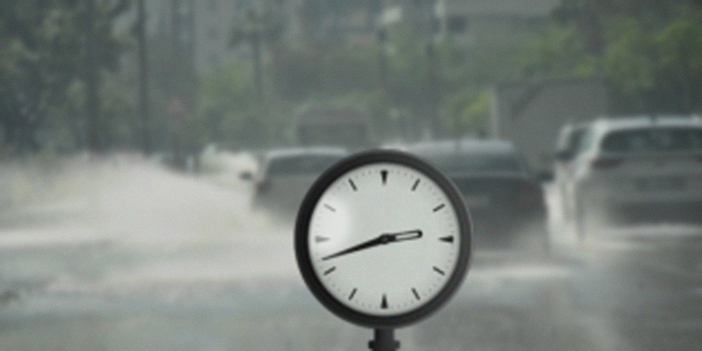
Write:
2,42
